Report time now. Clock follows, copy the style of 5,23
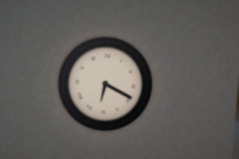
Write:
6,19
